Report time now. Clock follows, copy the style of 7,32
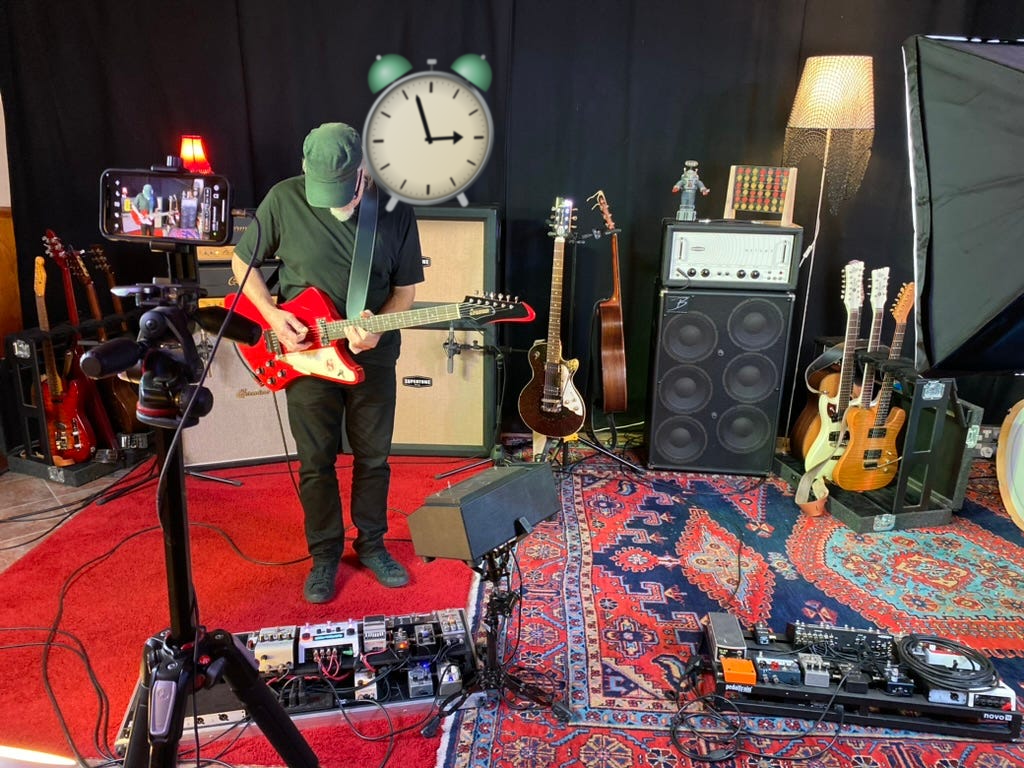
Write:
2,57
